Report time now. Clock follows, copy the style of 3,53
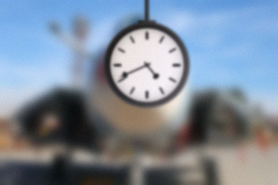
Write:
4,41
